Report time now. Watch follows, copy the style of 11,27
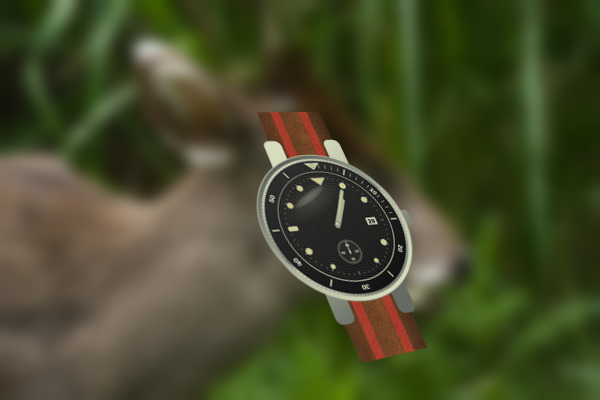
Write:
1,05
